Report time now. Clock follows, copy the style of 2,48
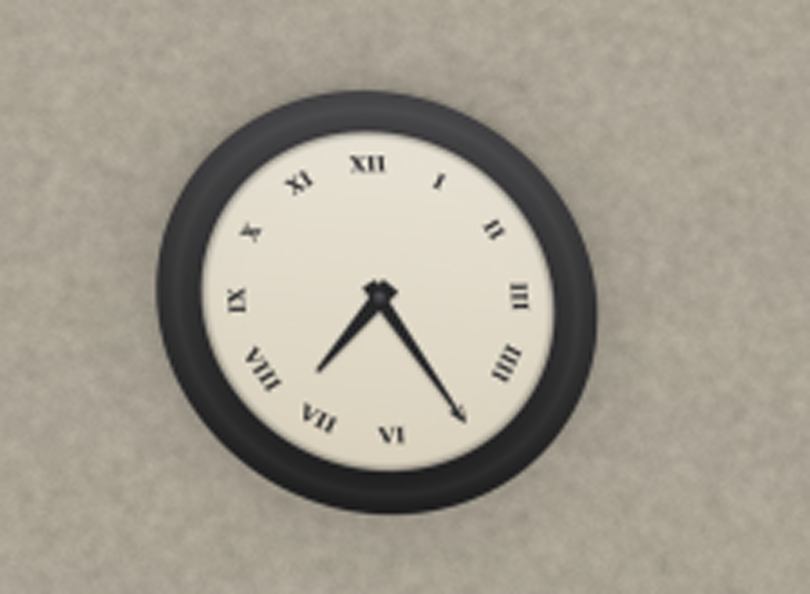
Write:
7,25
